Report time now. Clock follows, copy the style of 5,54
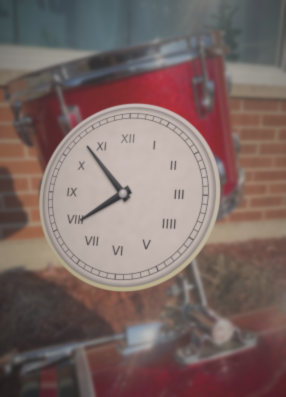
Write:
7,53
